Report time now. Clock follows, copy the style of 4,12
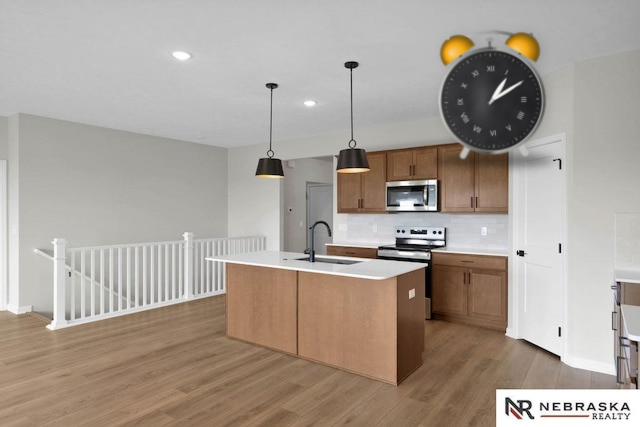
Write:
1,10
